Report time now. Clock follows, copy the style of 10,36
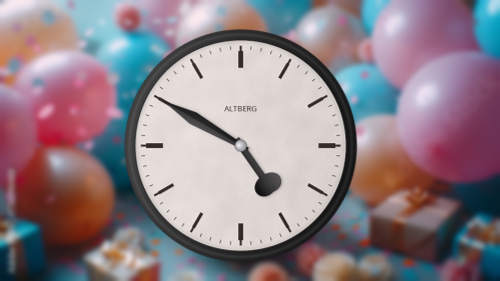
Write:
4,50
